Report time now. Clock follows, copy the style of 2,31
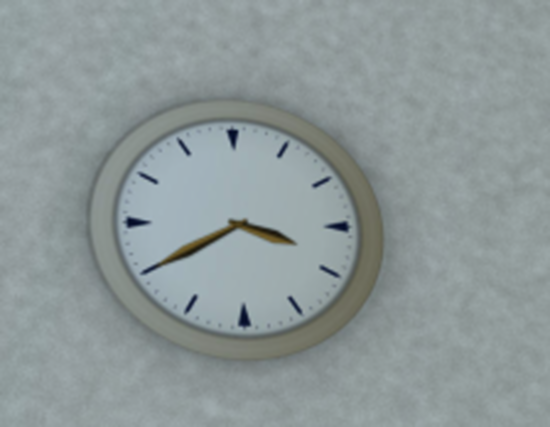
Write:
3,40
